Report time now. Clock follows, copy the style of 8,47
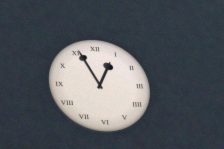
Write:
12,56
